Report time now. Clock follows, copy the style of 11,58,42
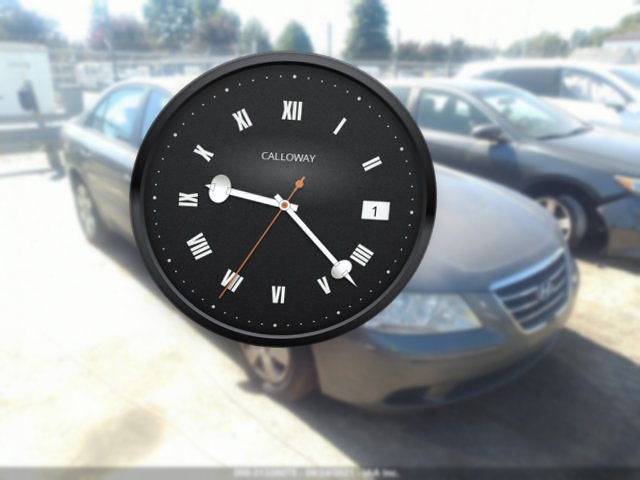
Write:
9,22,35
